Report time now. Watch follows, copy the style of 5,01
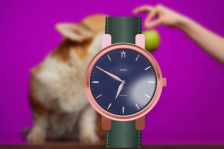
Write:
6,50
